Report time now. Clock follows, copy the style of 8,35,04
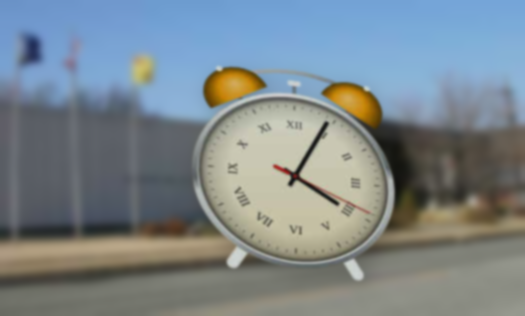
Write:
4,04,19
